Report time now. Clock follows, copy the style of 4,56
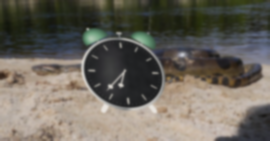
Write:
6,37
